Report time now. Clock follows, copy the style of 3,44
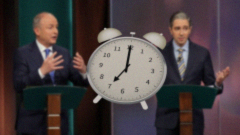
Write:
7,00
